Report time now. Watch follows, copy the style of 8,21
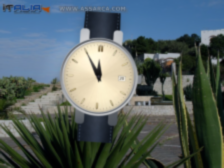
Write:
11,55
